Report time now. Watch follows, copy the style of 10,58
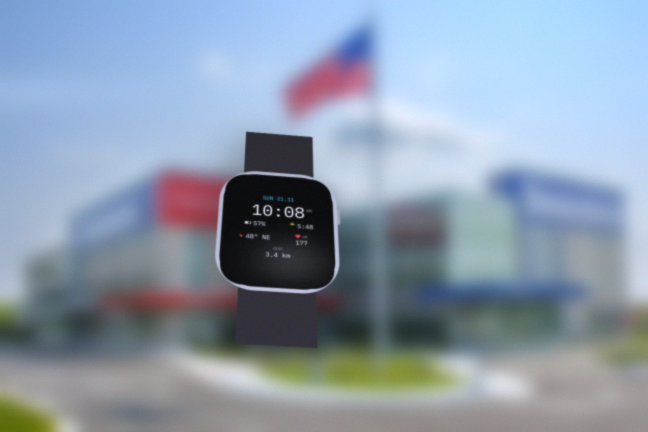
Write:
10,08
